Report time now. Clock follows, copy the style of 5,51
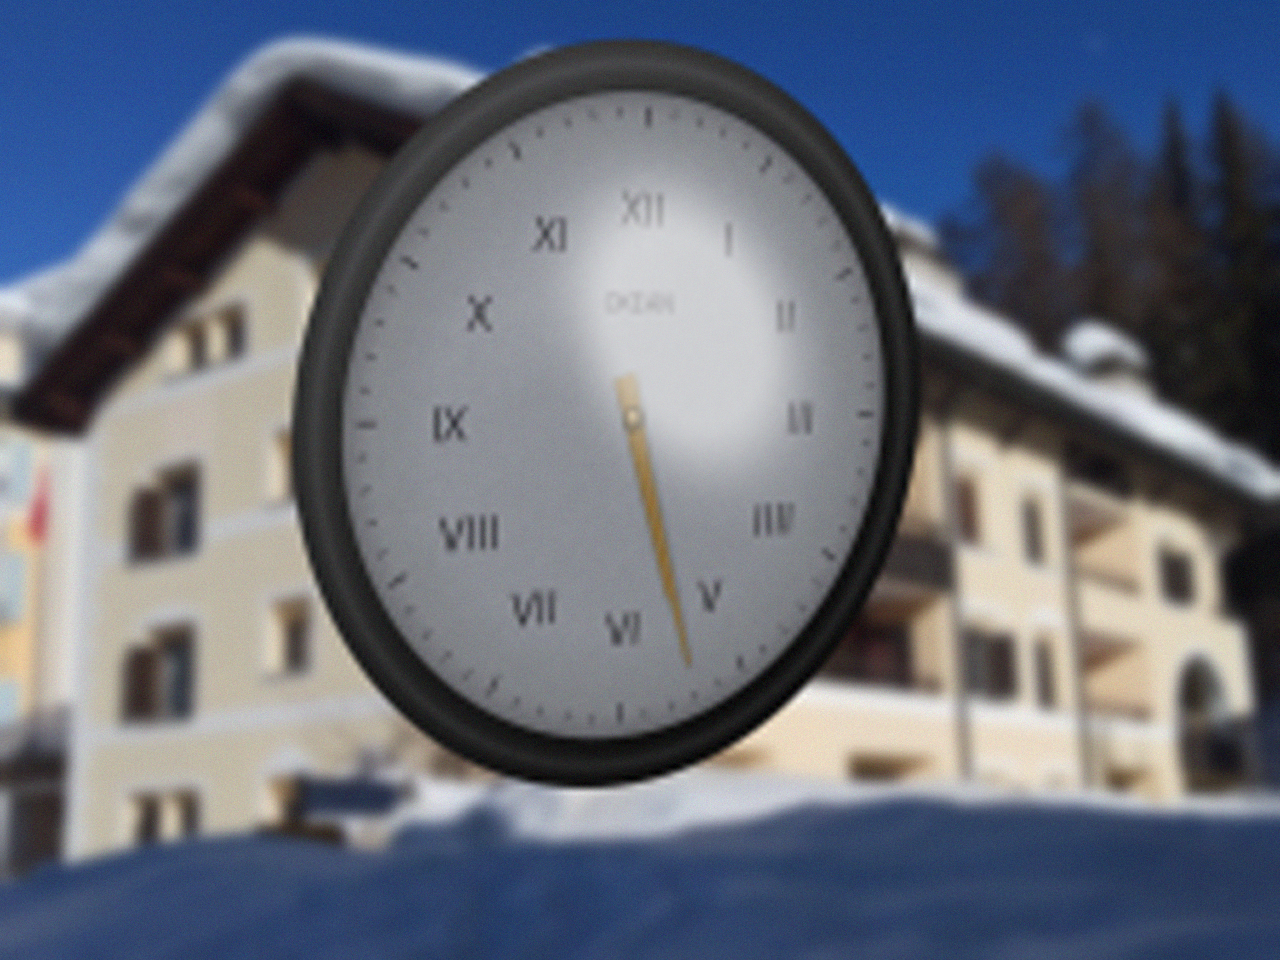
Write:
5,27
